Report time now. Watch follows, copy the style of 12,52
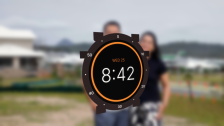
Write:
8,42
